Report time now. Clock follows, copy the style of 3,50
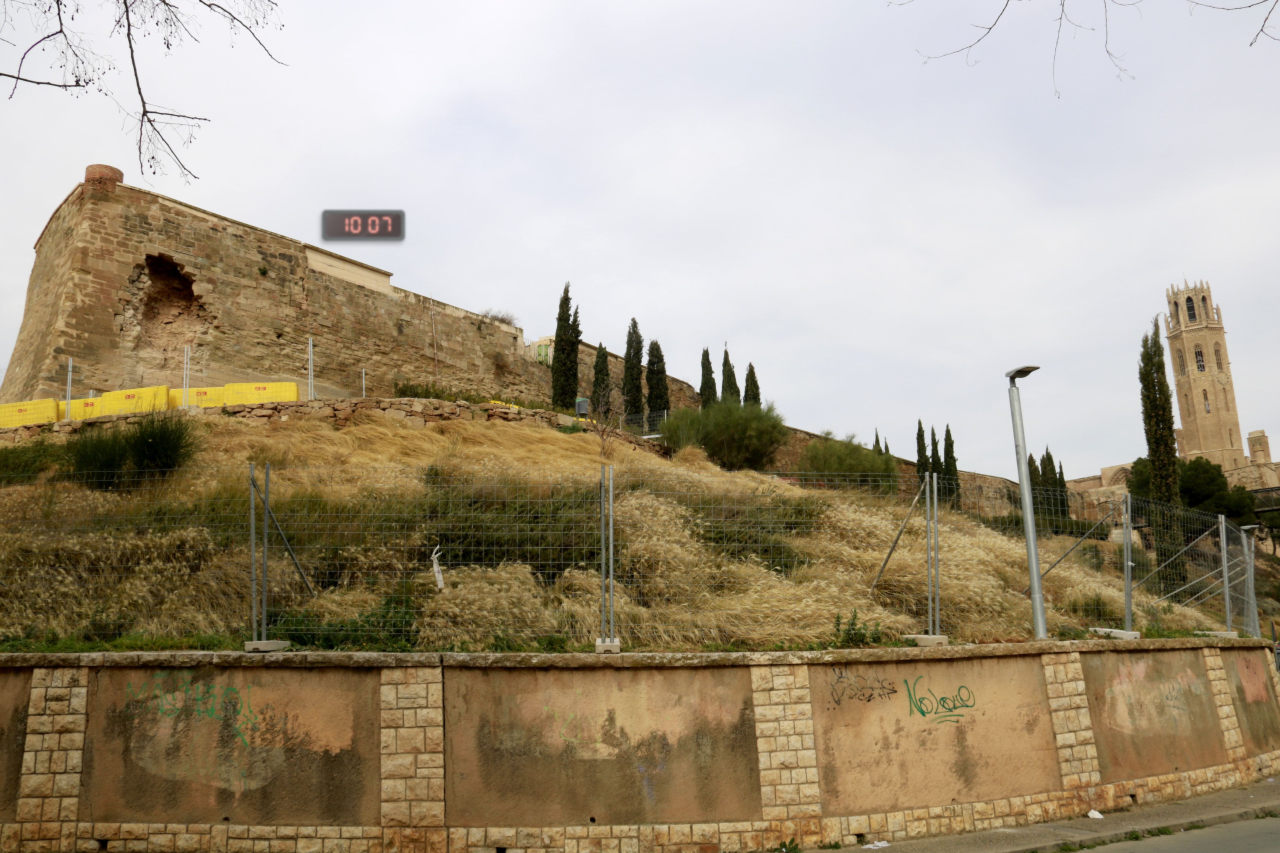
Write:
10,07
